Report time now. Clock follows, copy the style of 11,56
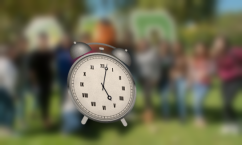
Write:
5,02
